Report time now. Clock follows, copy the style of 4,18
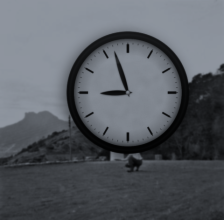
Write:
8,57
